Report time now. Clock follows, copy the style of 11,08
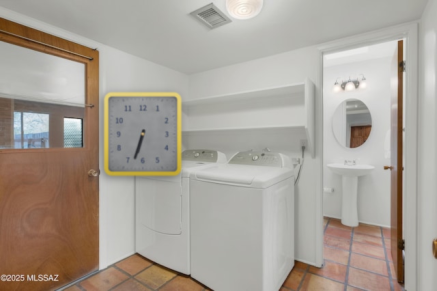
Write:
6,33
